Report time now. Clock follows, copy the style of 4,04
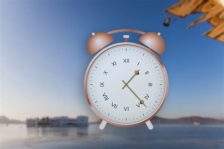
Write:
1,23
